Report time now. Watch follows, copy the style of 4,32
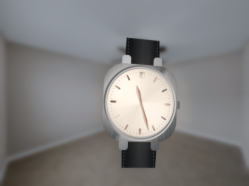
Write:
11,27
